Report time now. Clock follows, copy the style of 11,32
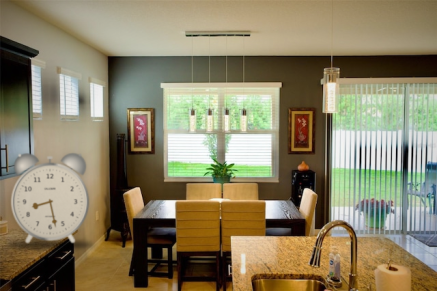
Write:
8,28
